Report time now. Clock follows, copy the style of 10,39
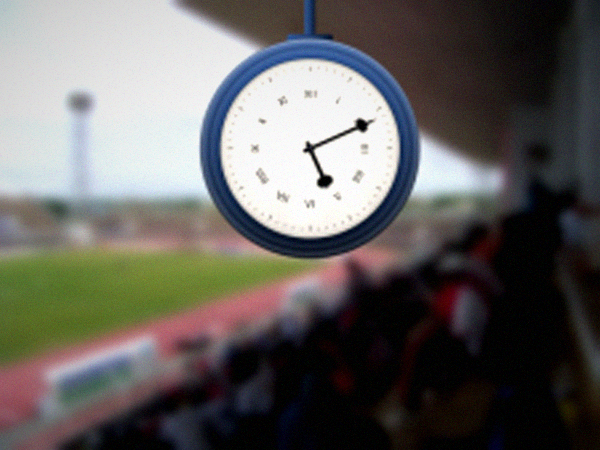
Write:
5,11
